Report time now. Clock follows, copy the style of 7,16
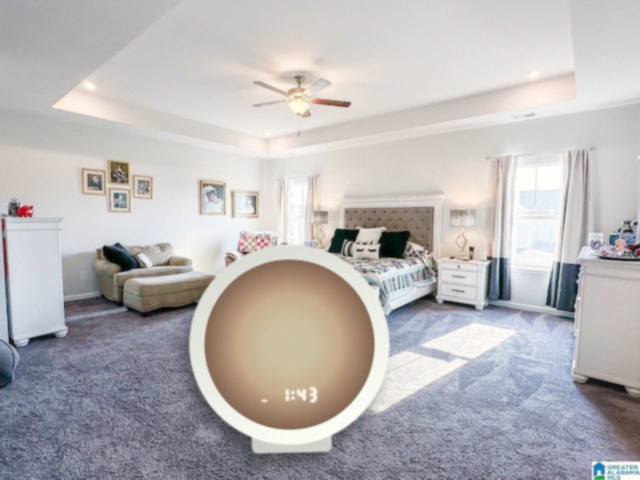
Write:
1,43
